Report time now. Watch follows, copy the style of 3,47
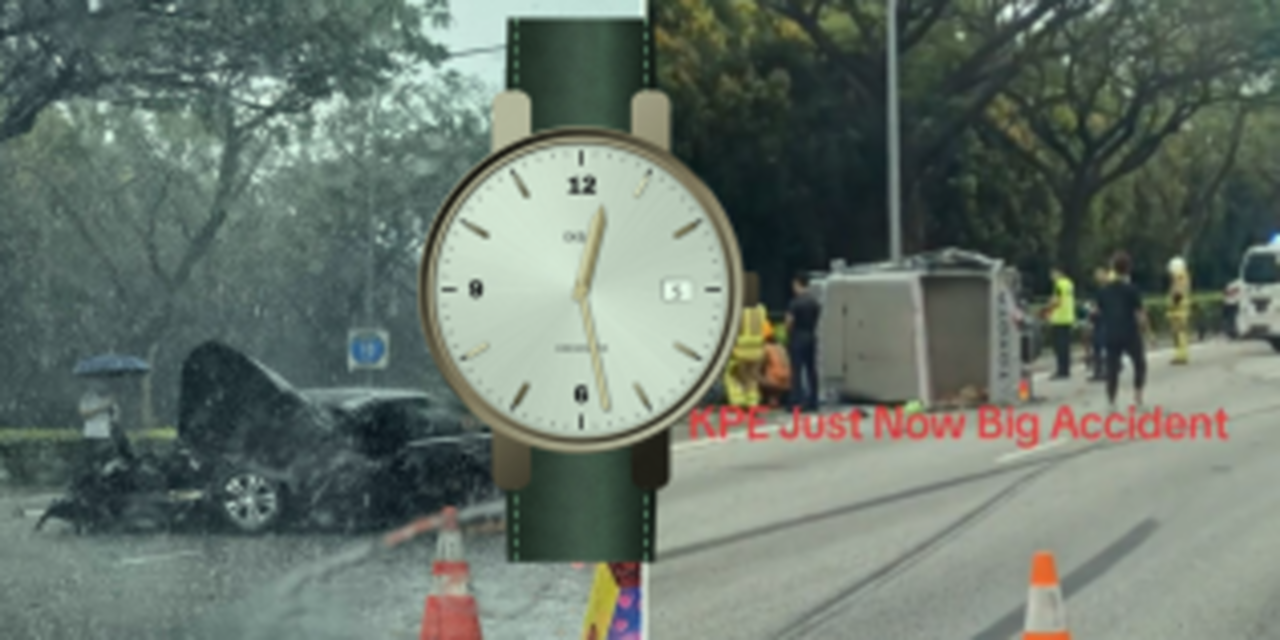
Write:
12,28
